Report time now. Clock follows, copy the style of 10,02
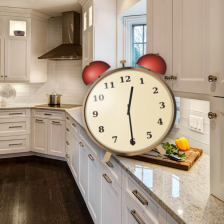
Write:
12,30
